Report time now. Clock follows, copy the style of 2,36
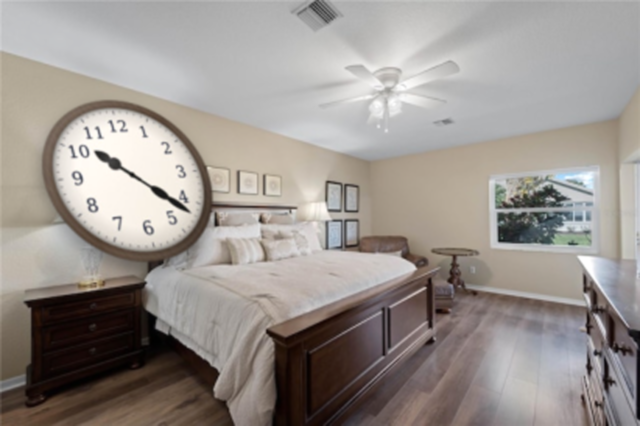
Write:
10,22
